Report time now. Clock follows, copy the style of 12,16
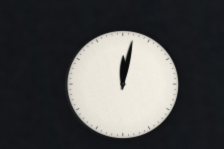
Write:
12,02
